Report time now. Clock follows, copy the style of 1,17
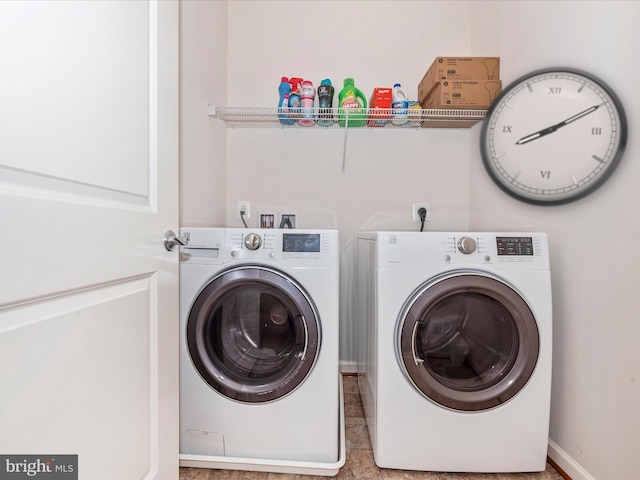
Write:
8,10
